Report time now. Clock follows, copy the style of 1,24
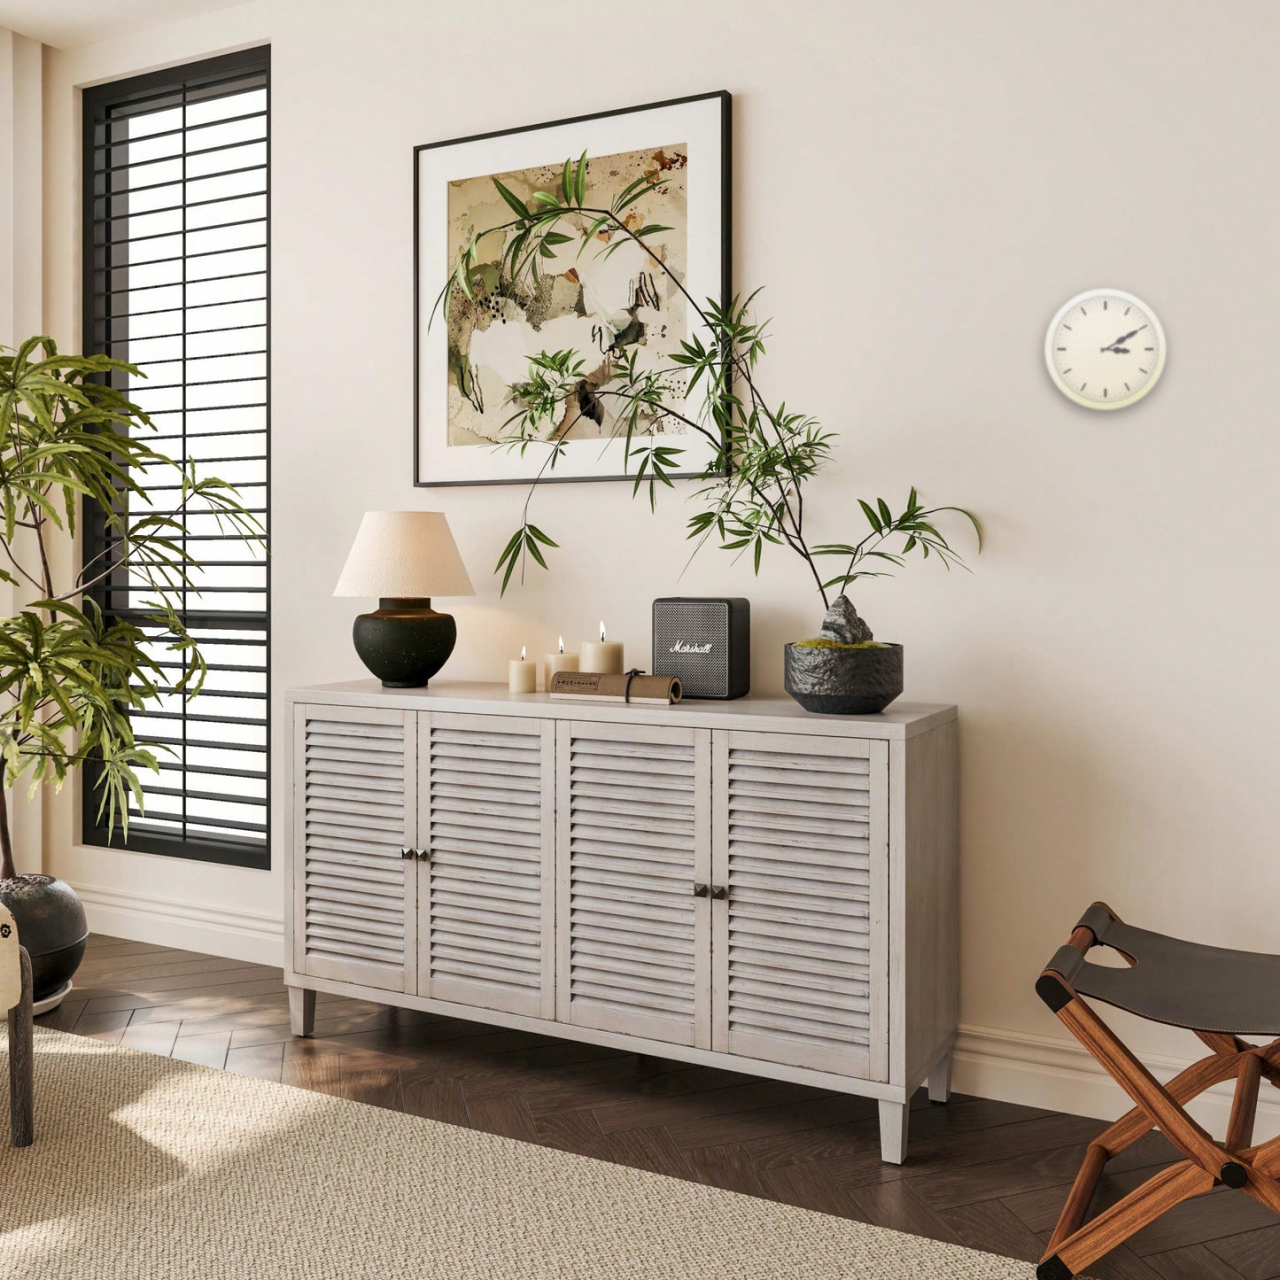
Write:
3,10
